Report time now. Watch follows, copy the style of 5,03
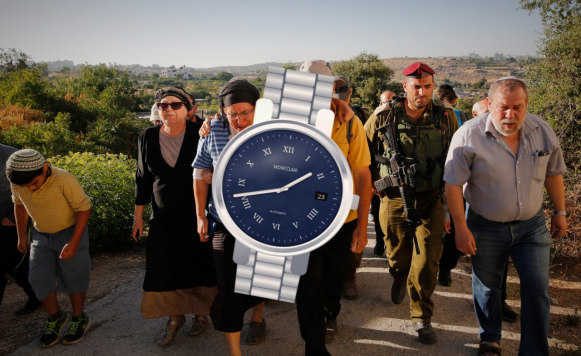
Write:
1,42
